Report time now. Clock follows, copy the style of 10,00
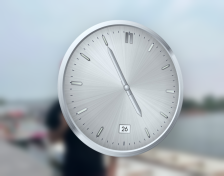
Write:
4,55
